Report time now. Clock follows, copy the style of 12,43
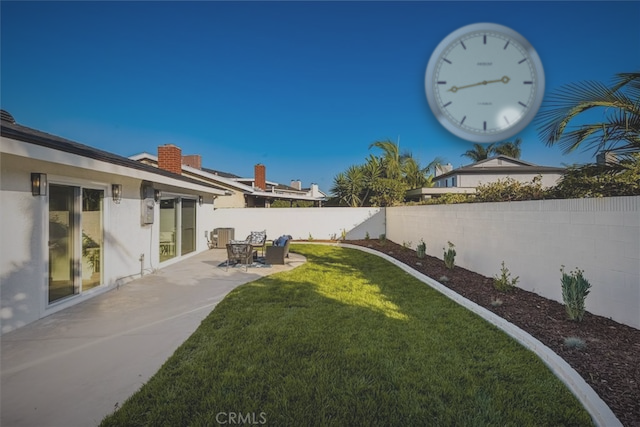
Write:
2,43
